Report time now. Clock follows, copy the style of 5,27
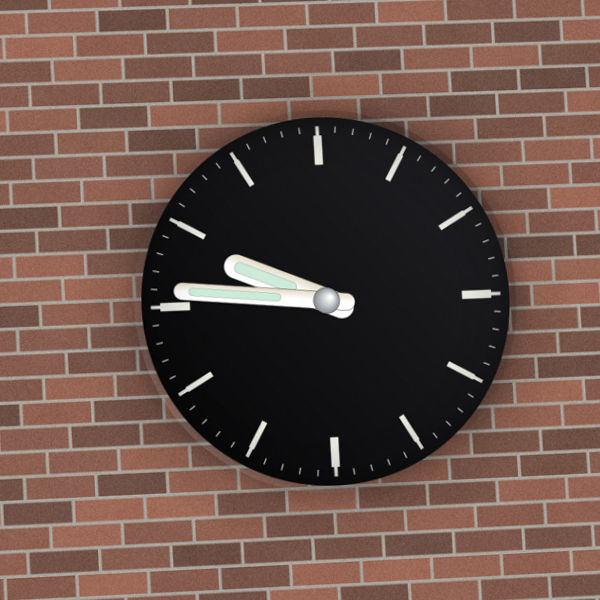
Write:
9,46
